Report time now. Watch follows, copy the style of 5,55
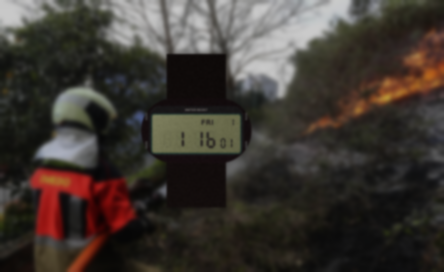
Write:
1,16
